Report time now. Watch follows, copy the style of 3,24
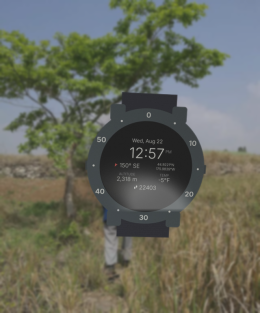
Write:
12,57
